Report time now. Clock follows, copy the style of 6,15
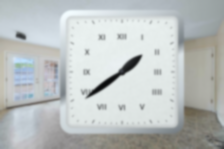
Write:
1,39
